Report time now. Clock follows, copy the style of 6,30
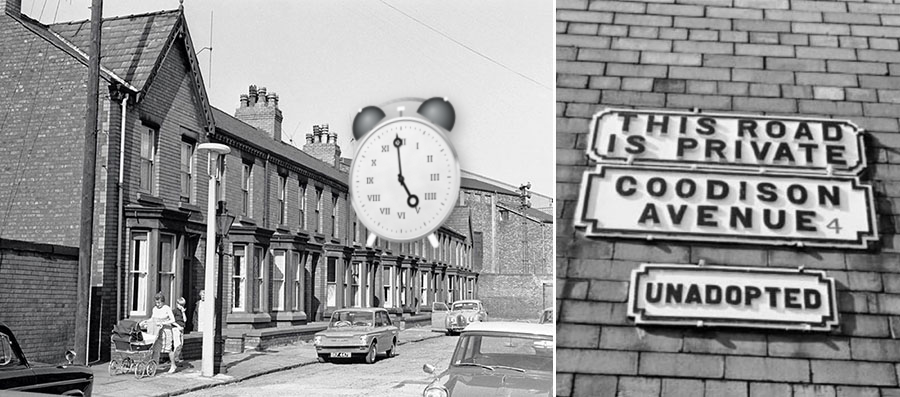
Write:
4,59
